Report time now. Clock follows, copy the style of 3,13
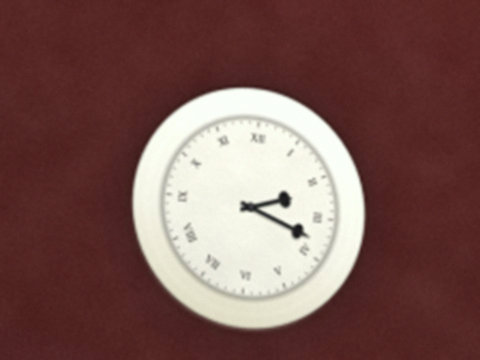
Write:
2,18
